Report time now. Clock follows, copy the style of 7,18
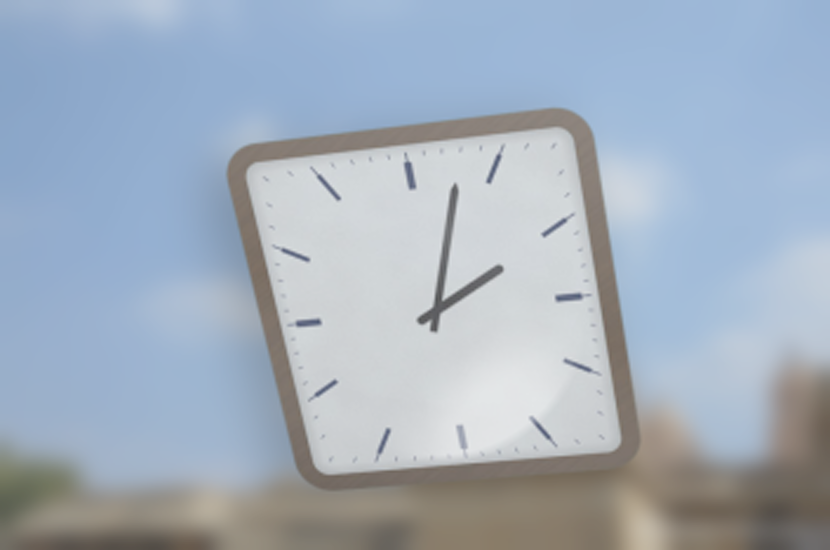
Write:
2,03
